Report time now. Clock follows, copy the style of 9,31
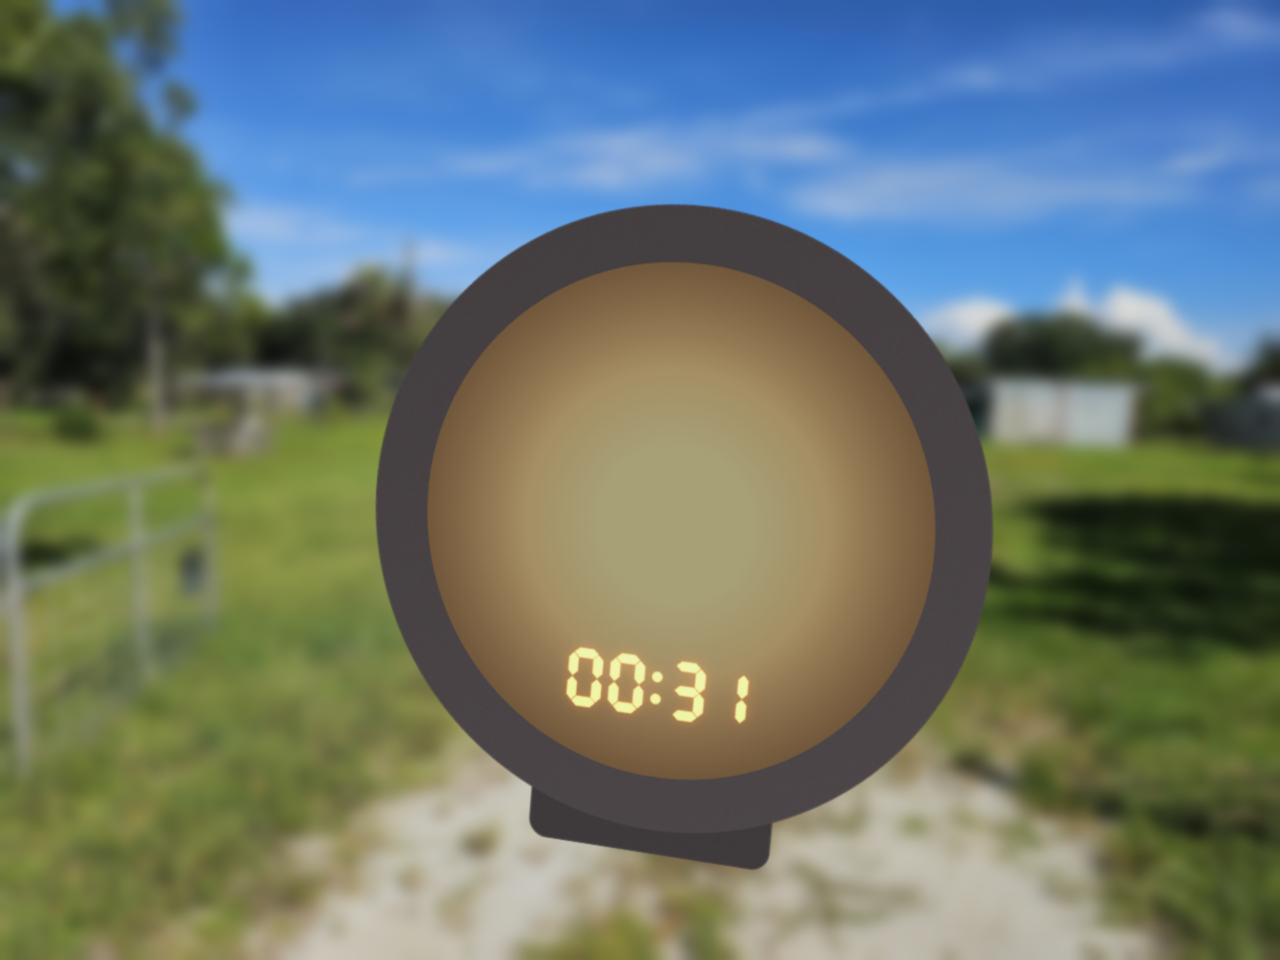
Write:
0,31
